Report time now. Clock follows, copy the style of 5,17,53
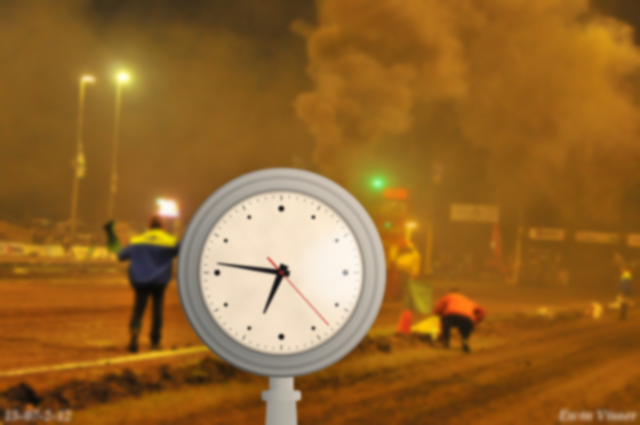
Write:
6,46,23
